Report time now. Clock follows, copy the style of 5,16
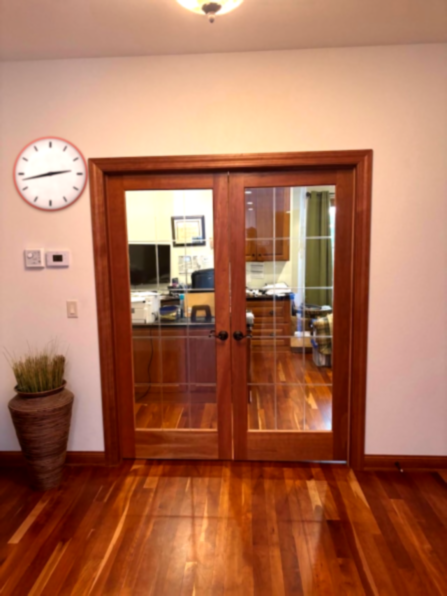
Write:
2,43
